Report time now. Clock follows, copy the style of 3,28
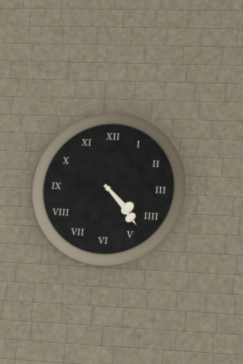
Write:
4,23
